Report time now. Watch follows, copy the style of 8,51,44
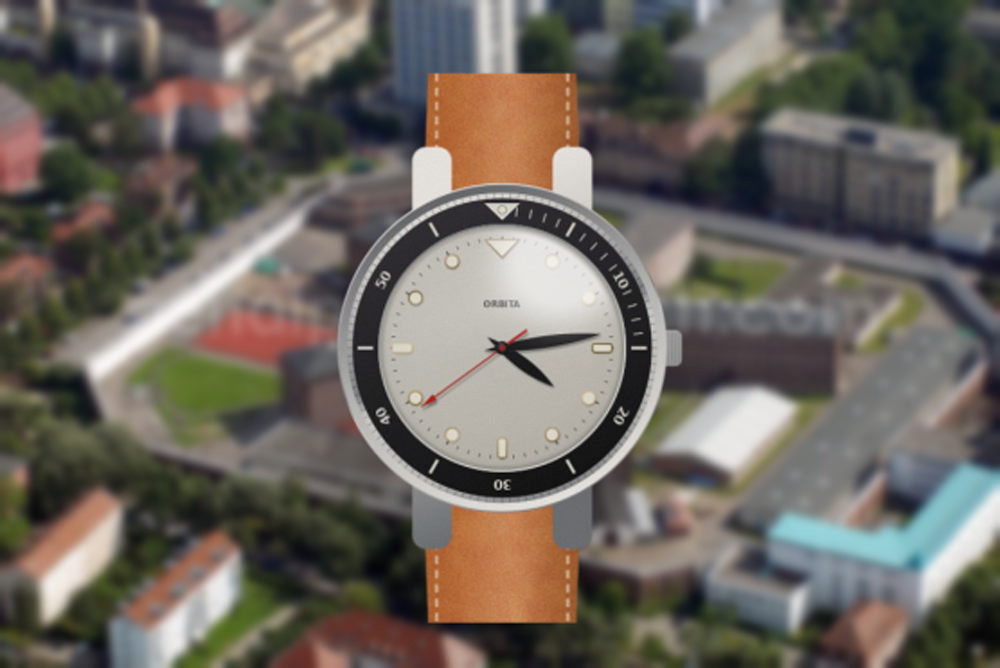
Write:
4,13,39
